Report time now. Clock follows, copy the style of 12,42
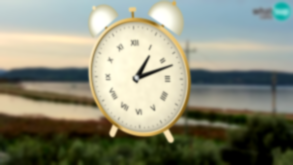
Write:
1,12
